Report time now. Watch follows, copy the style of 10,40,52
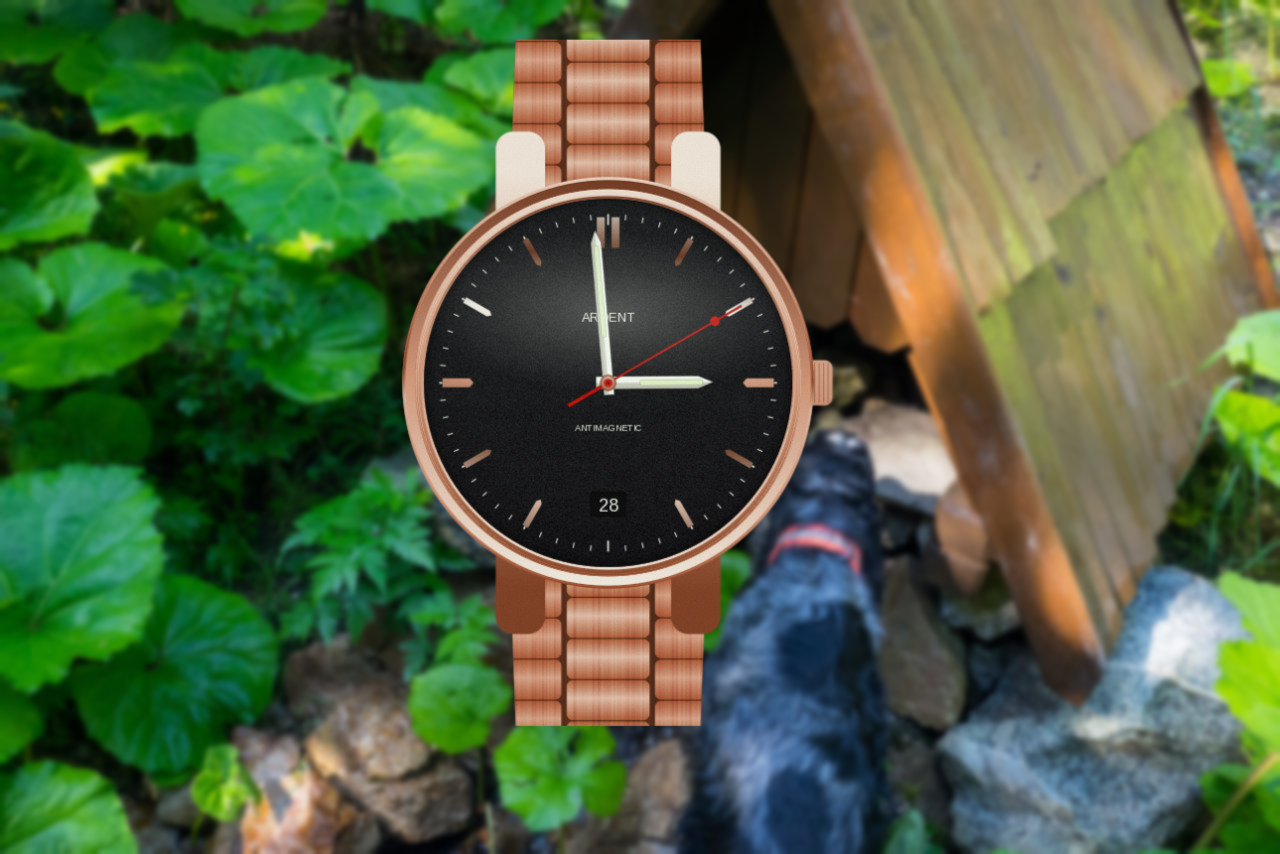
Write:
2,59,10
